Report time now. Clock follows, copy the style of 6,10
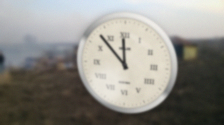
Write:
11,53
